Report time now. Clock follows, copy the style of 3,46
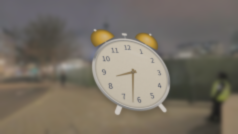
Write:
8,32
